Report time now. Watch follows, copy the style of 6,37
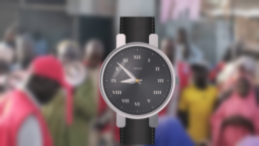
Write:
8,52
